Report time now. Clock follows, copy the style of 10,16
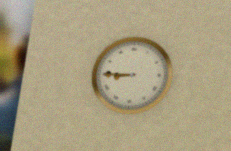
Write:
8,45
